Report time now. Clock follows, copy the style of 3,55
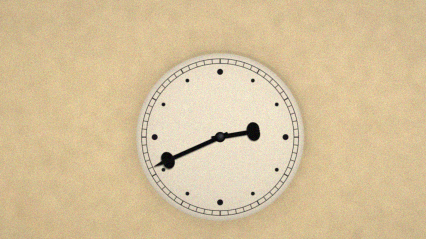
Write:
2,41
